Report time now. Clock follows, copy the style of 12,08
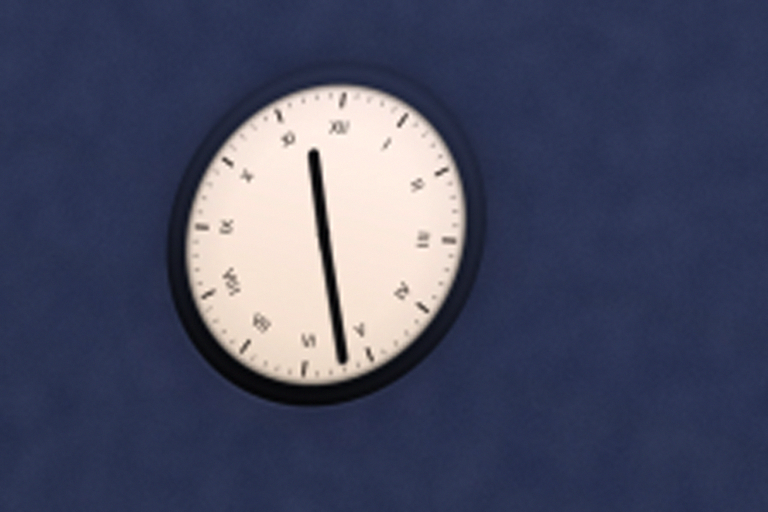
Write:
11,27
